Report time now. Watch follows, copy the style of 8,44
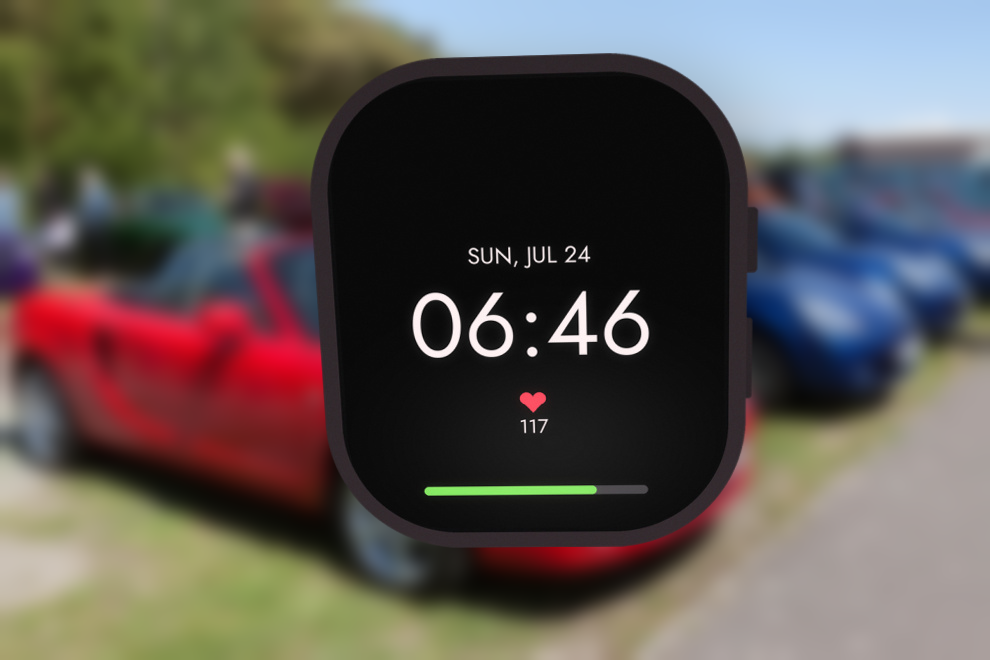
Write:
6,46
